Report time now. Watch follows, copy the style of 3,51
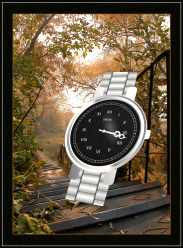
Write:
3,17
